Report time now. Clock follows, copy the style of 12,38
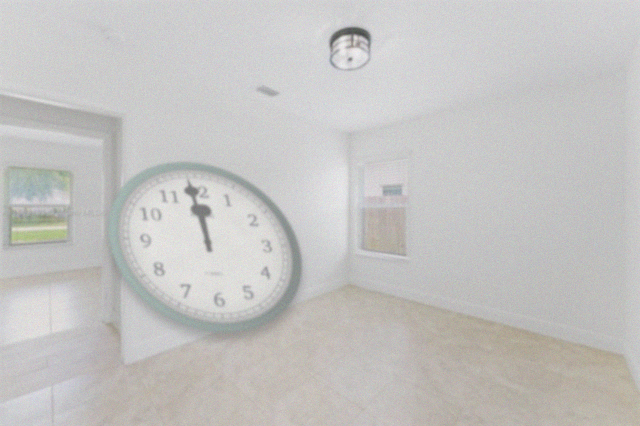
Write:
11,59
